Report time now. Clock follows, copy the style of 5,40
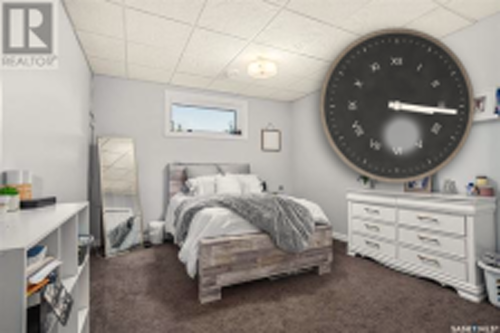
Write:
3,16
